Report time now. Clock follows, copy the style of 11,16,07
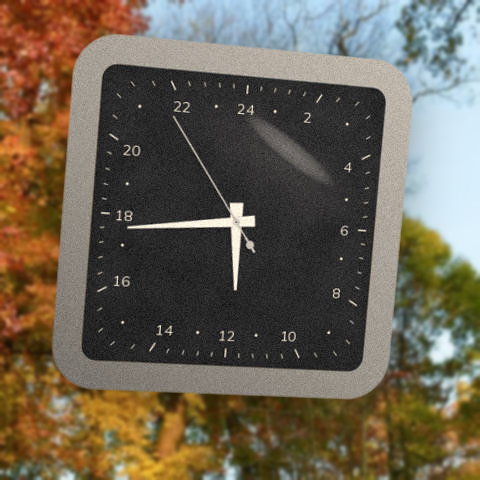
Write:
11,43,54
